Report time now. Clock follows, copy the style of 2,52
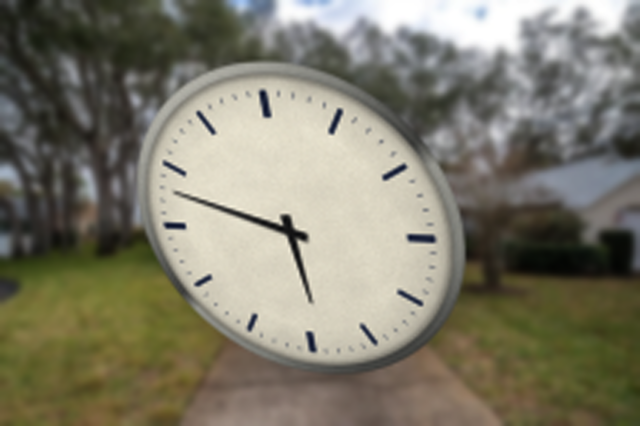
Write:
5,48
